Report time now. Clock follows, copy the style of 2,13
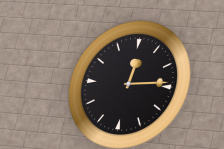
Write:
12,14
